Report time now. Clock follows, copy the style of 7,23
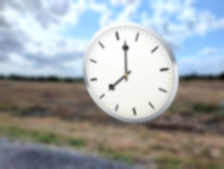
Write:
8,02
